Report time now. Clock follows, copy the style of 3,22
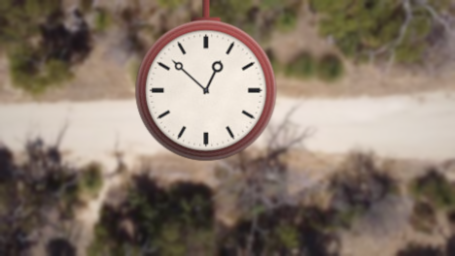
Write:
12,52
